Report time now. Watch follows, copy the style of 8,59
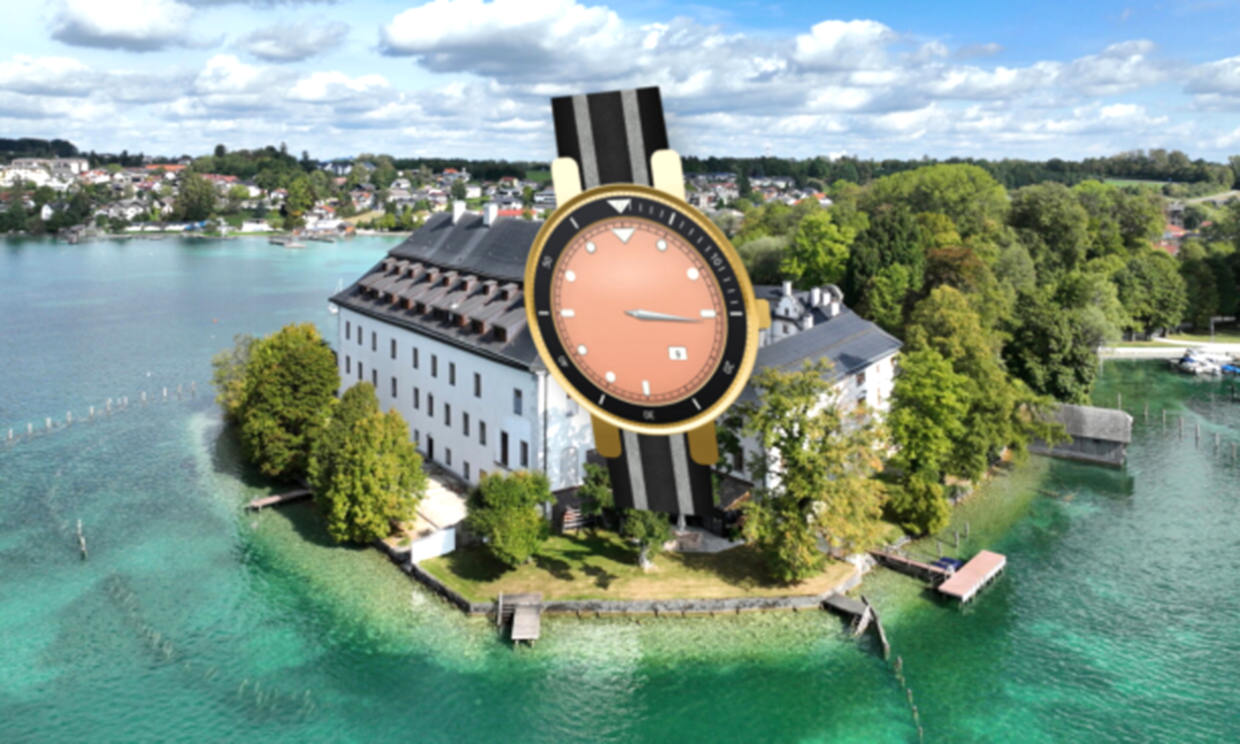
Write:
3,16
